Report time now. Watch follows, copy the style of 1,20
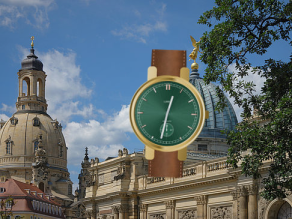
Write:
12,32
